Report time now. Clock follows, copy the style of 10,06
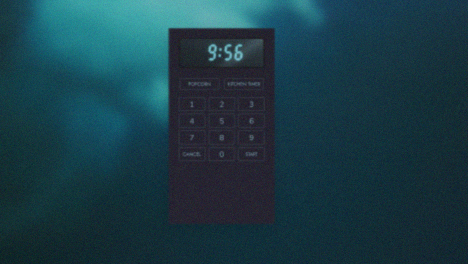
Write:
9,56
